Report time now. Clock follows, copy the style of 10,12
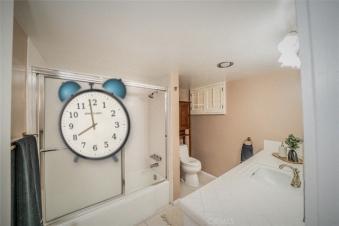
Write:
7,59
